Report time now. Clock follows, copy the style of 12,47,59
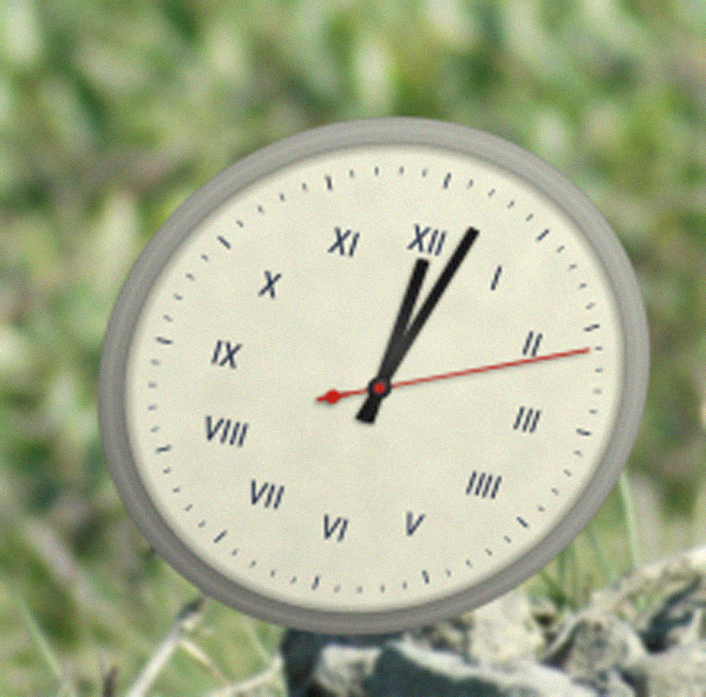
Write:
12,02,11
